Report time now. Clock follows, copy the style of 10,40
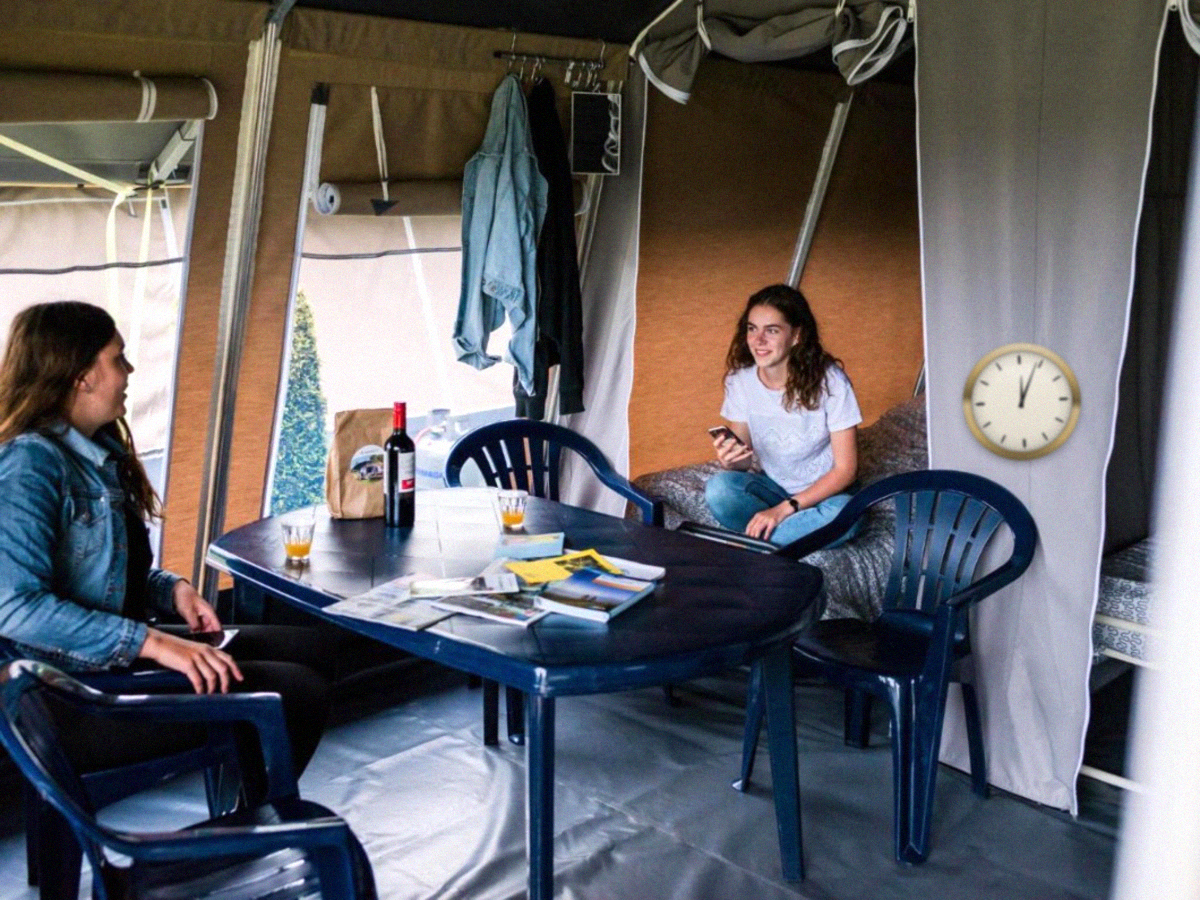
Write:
12,04
